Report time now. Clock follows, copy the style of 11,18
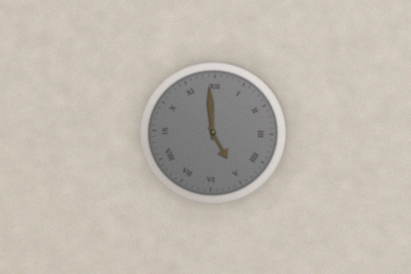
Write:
4,59
